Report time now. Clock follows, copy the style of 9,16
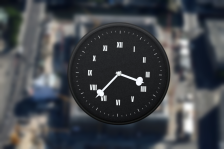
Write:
3,37
